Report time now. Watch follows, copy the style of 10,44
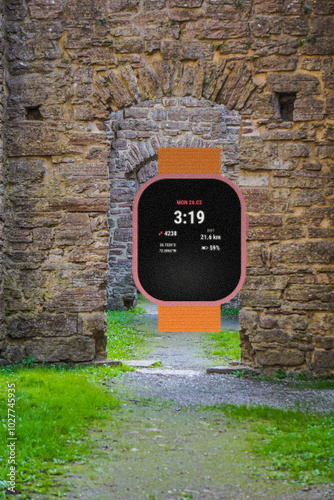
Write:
3,19
